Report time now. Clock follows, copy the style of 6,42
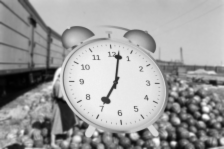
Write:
7,02
